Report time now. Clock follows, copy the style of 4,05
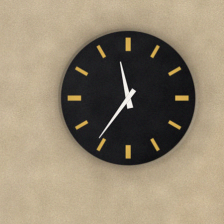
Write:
11,36
